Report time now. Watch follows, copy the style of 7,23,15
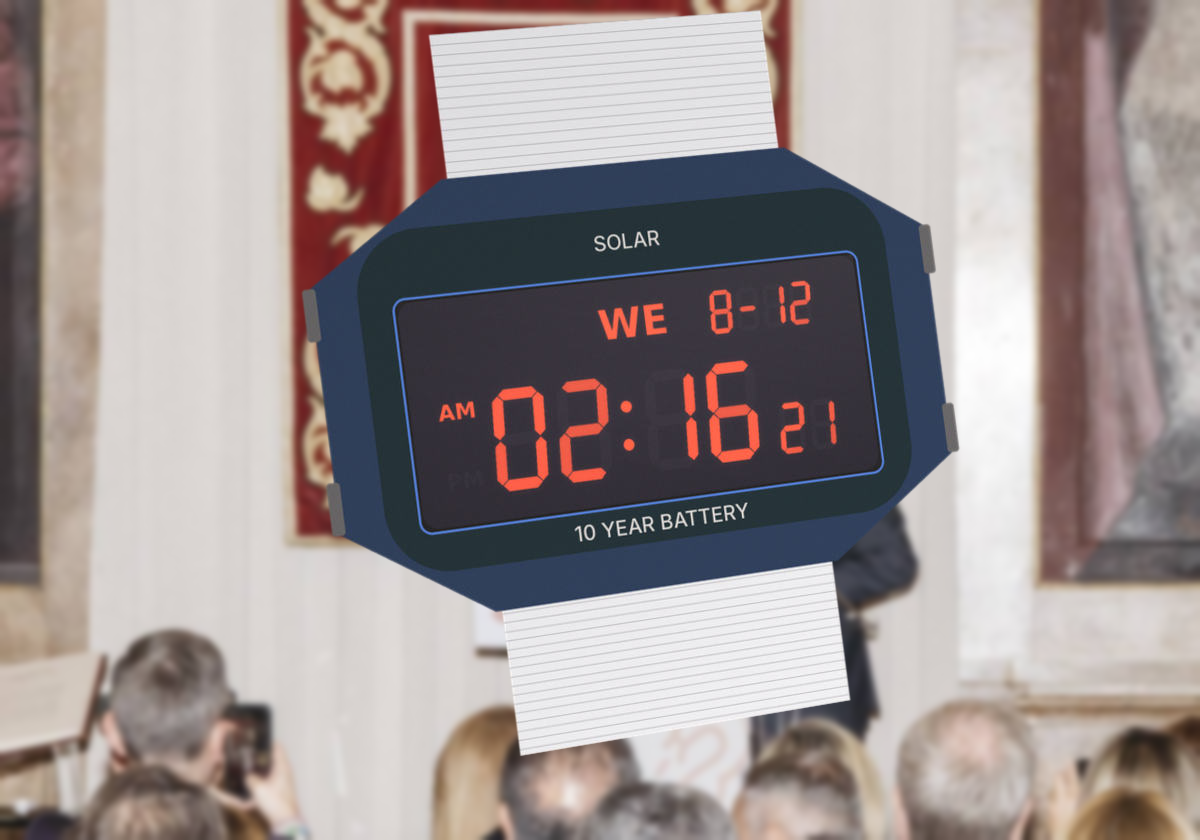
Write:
2,16,21
